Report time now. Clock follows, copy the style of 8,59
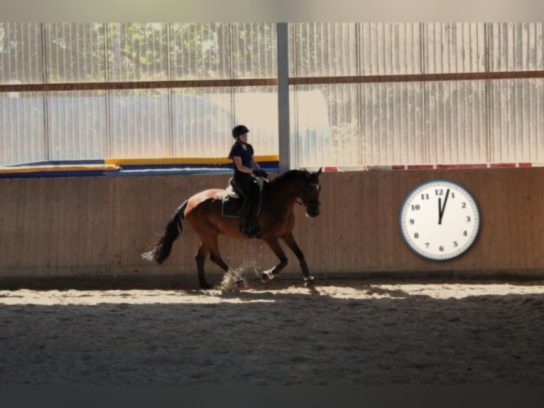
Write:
12,03
